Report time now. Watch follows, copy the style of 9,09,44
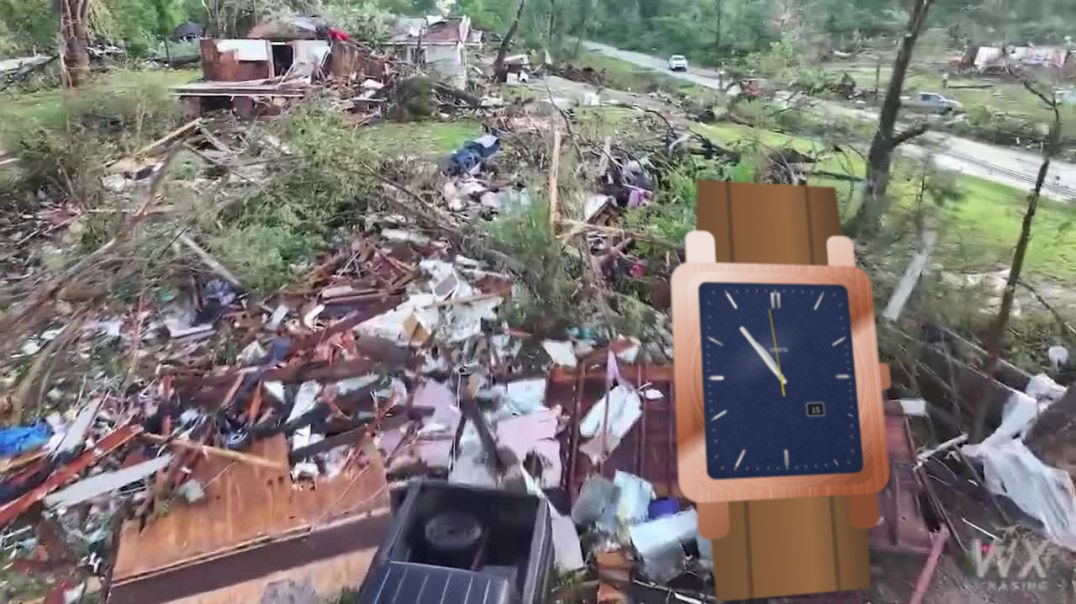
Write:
10,53,59
